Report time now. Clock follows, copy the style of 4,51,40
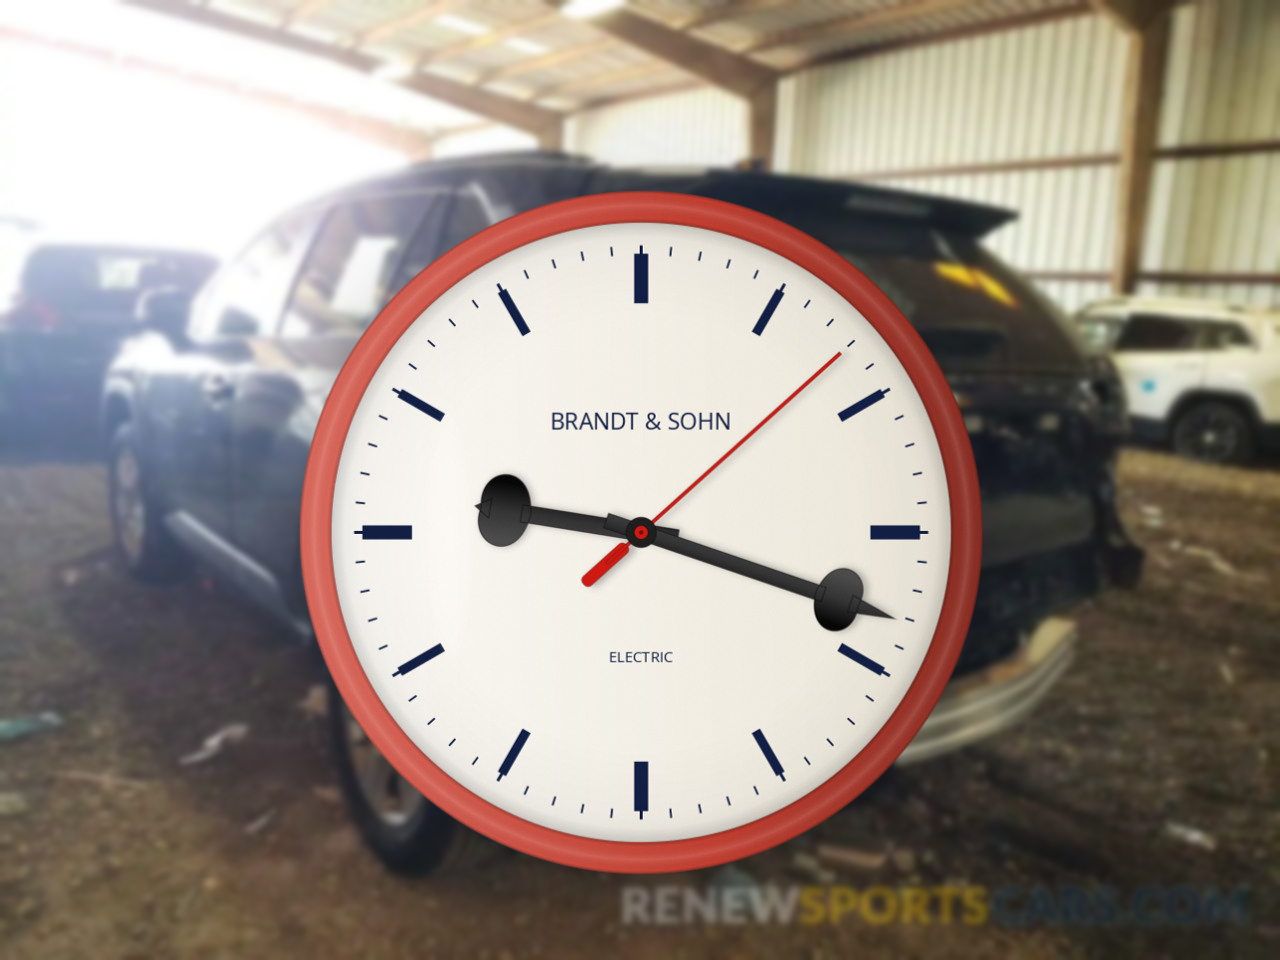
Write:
9,18,08
